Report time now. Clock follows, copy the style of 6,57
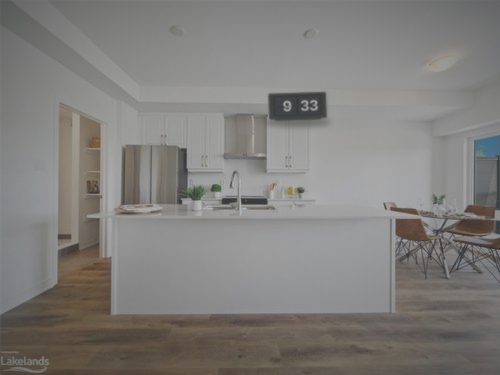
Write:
9,33
